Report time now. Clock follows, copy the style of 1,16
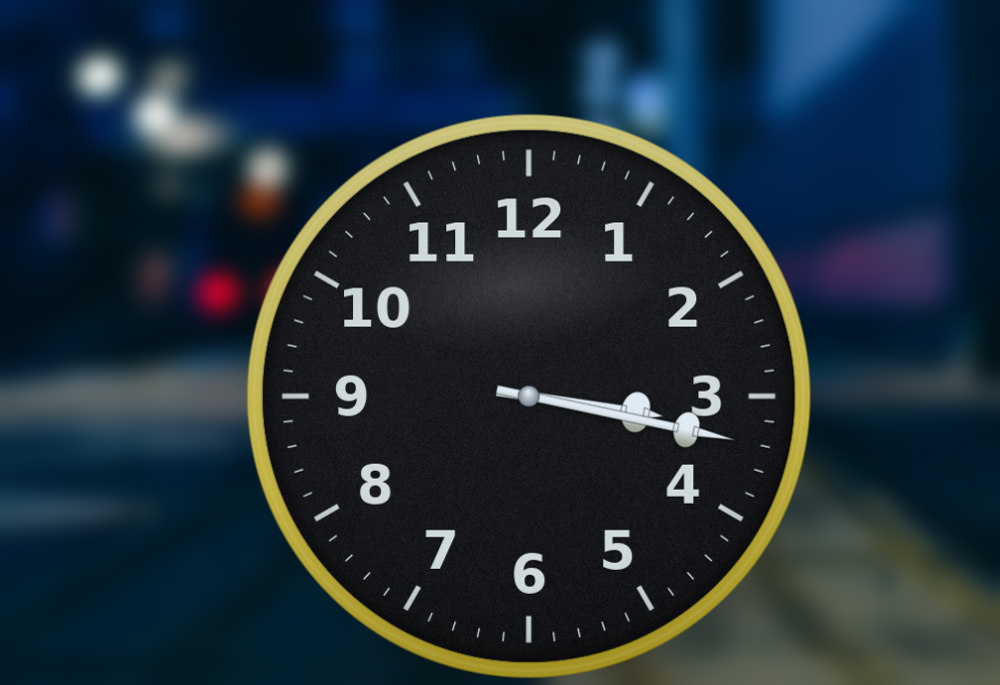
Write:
3,17
